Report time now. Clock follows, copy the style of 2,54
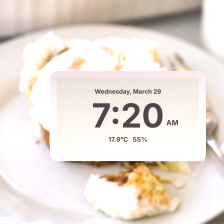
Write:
7,20
